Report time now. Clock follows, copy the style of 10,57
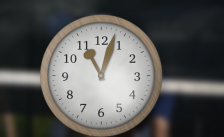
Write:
11,03
